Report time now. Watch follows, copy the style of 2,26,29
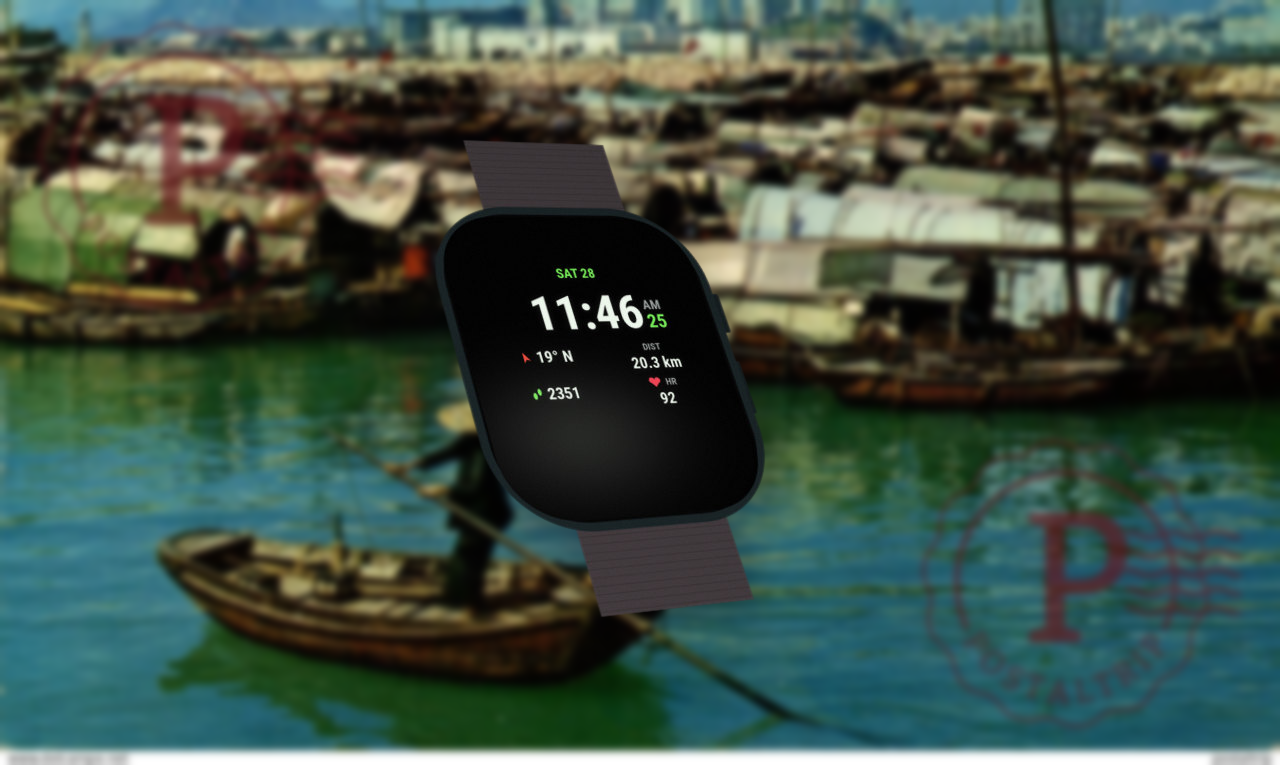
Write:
11,46,25
